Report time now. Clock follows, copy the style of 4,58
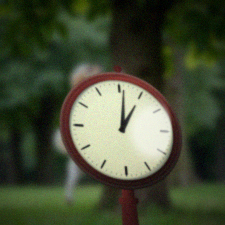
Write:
1,01
